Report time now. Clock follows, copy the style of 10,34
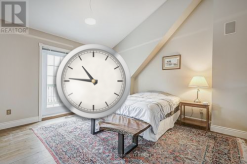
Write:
10,46
